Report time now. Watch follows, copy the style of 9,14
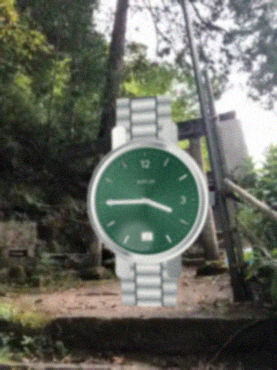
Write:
3,45
